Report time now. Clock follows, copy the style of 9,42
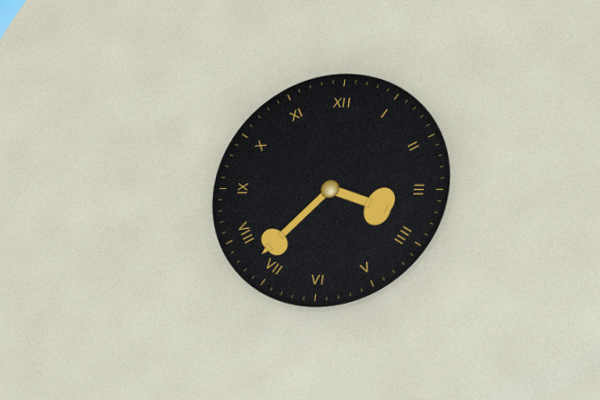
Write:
3,37
